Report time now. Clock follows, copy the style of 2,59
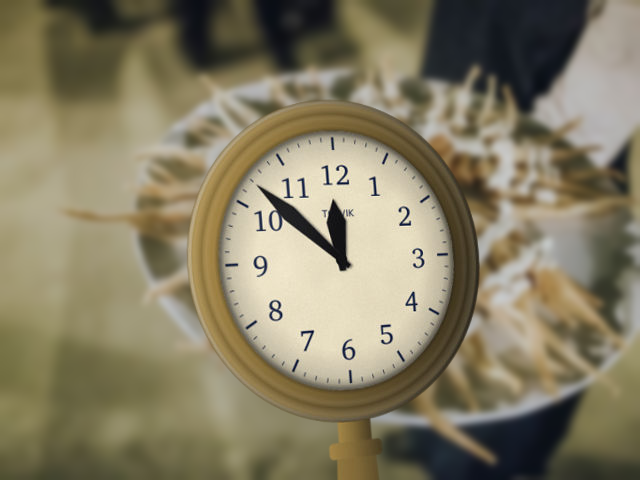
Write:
11,52
